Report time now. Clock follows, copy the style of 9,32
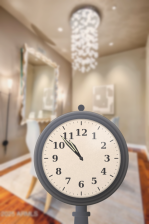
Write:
10,53
